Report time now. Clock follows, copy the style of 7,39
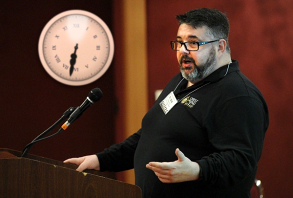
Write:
6,32
